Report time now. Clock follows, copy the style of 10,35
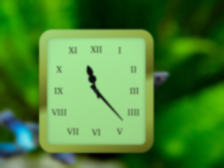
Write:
11,23
